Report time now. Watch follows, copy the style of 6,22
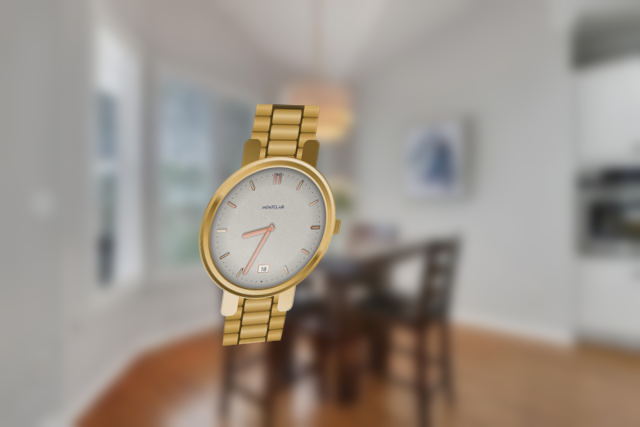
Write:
8,34
